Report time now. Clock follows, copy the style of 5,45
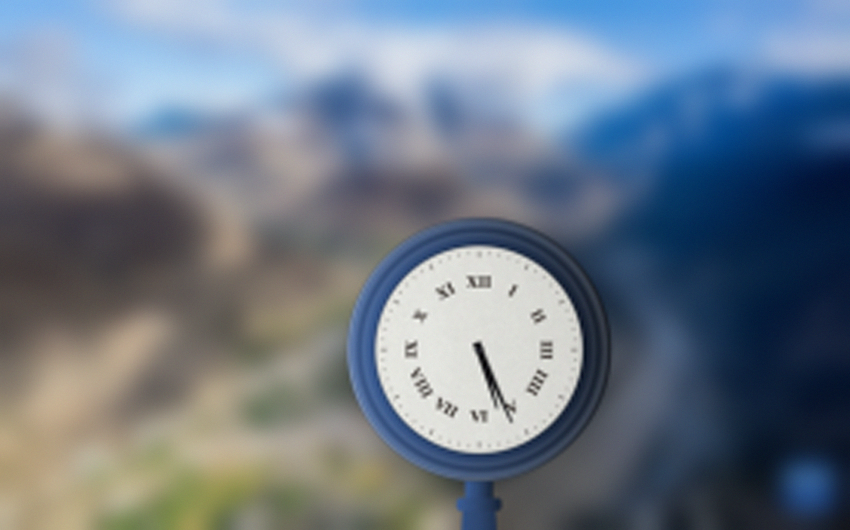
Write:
5,26
